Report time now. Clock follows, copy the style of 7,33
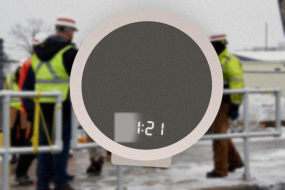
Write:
1,21
